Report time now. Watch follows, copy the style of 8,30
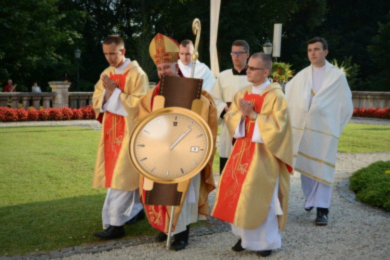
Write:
1,06
